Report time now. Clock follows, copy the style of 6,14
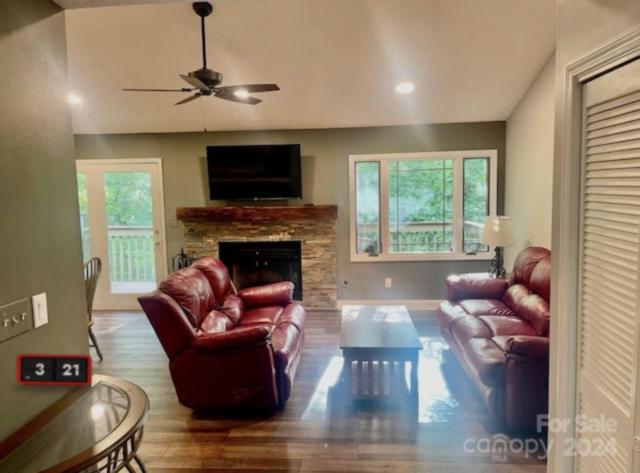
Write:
3,21
